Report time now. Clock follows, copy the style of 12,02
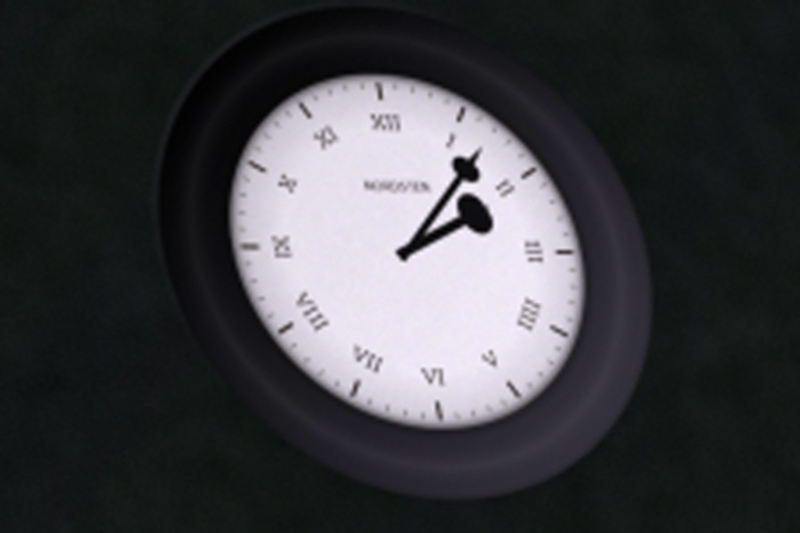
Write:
2,07
